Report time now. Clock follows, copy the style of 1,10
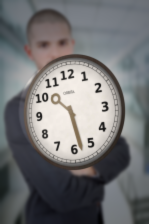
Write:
10,28
